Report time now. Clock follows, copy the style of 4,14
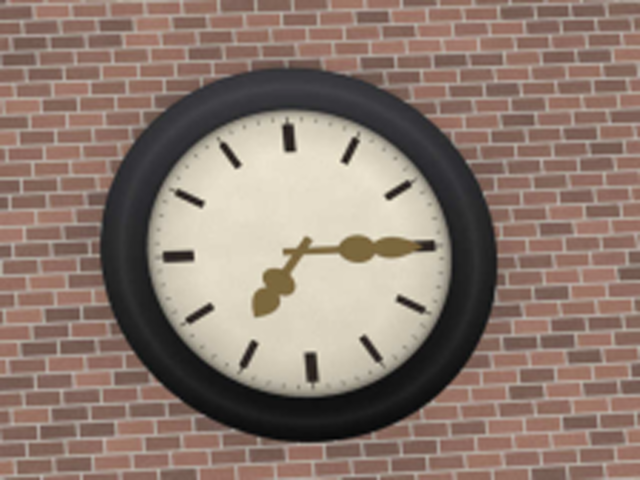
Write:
7,15
